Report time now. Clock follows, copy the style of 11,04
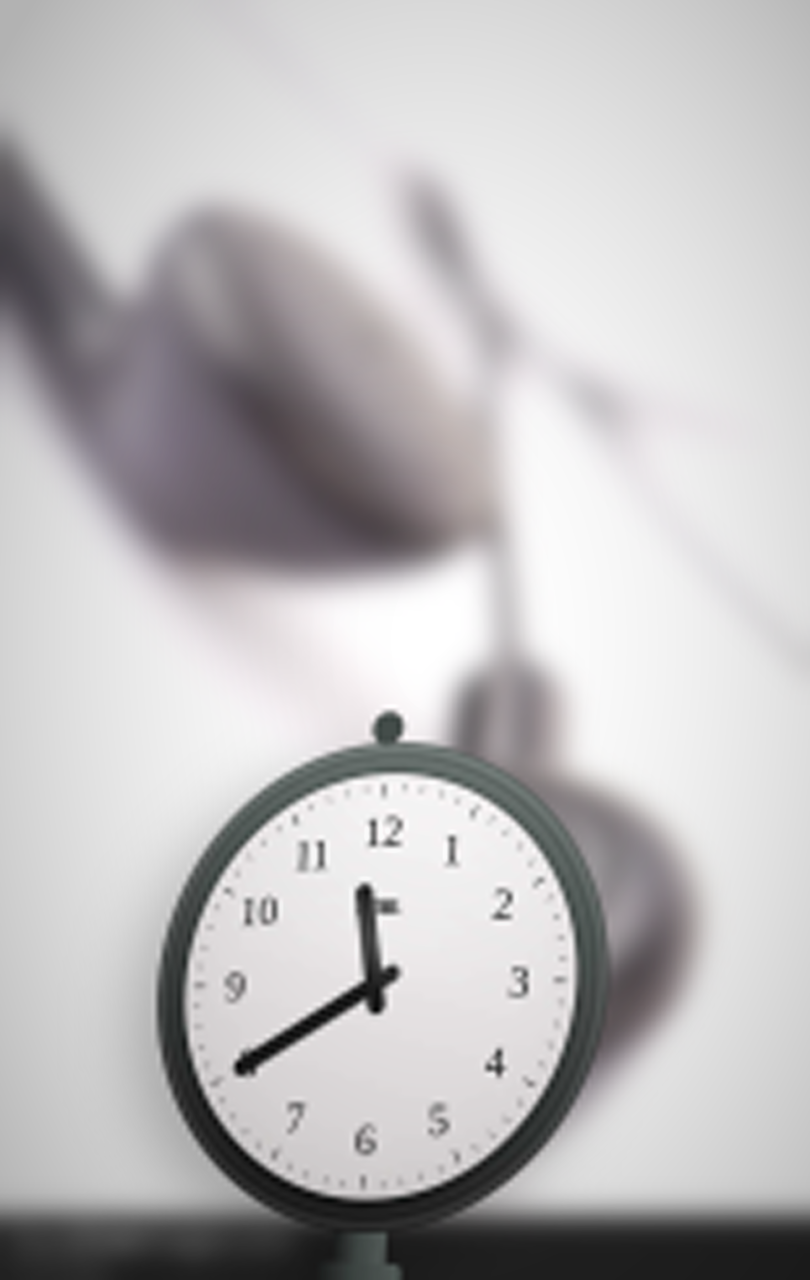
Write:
11,40
